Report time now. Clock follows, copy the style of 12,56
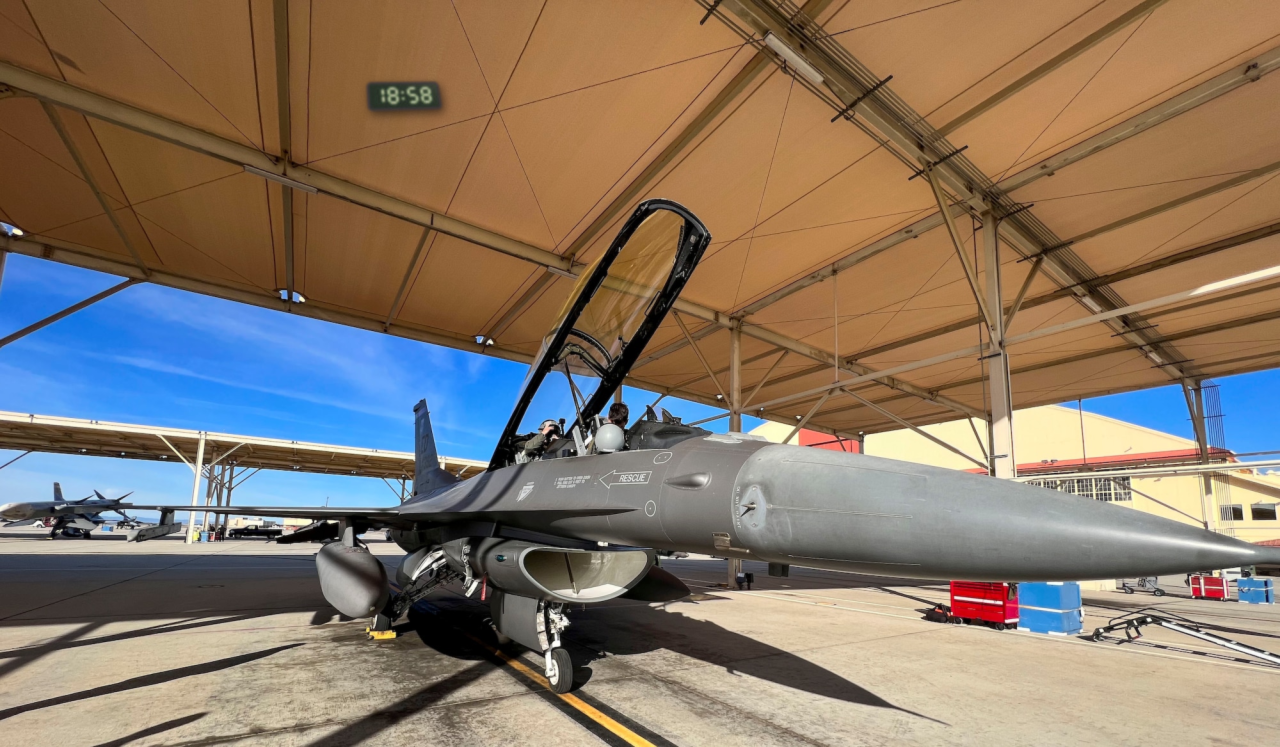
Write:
18,58
